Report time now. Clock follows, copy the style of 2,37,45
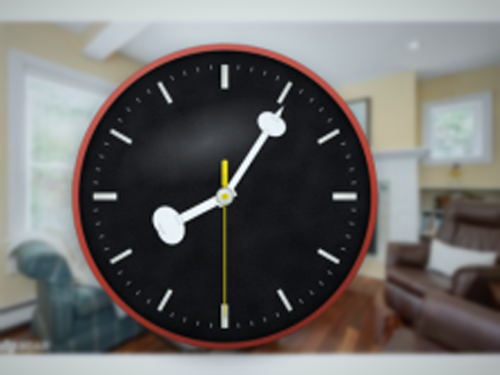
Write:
8,05,30
